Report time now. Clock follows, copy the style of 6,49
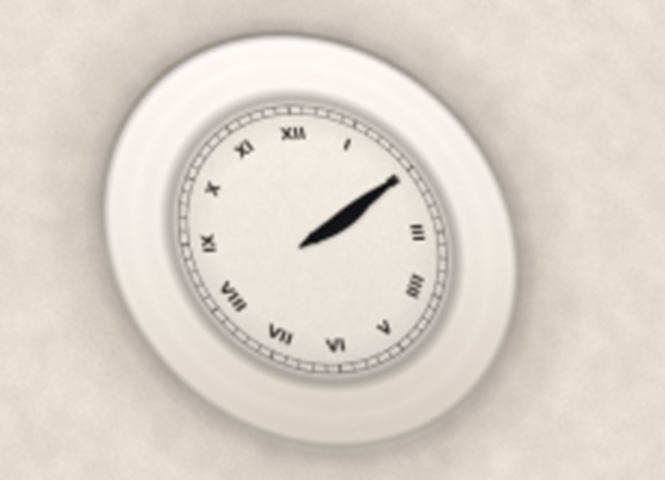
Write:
2,10
